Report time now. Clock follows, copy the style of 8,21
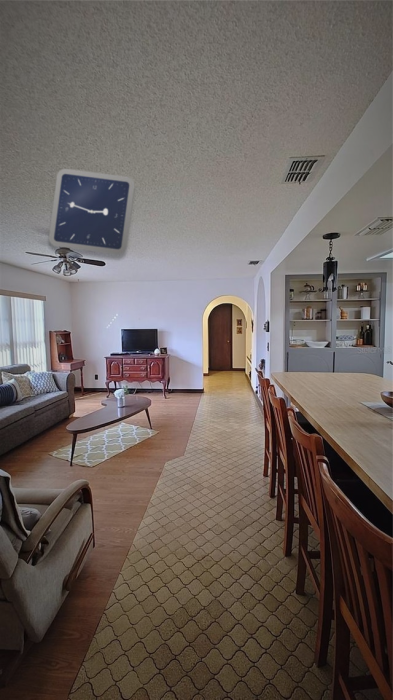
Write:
2,47
